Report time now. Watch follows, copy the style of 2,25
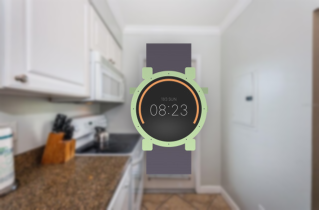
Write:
8,23
